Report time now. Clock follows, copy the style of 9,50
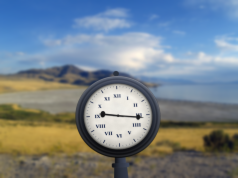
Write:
9,16
